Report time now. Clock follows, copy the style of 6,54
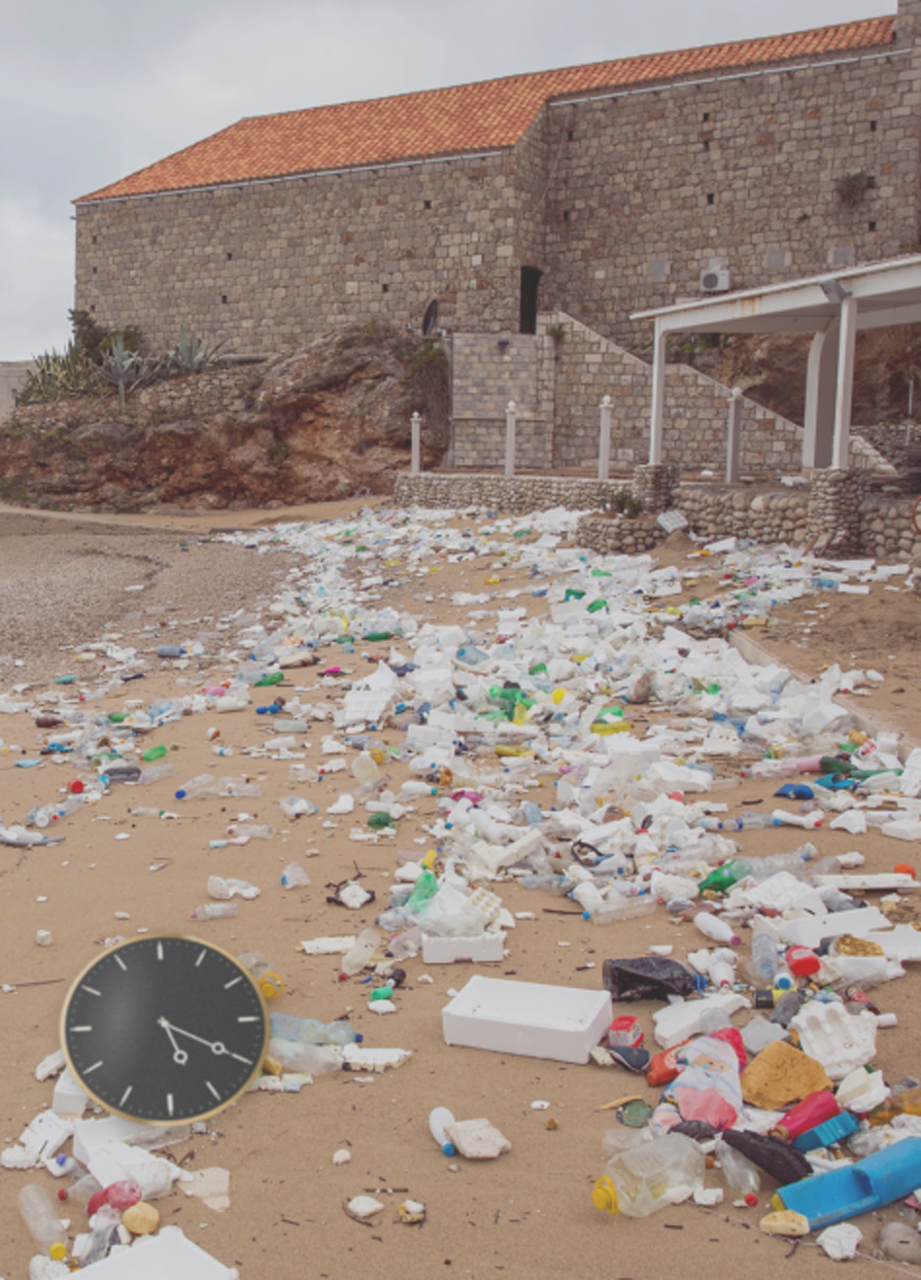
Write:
5,20
